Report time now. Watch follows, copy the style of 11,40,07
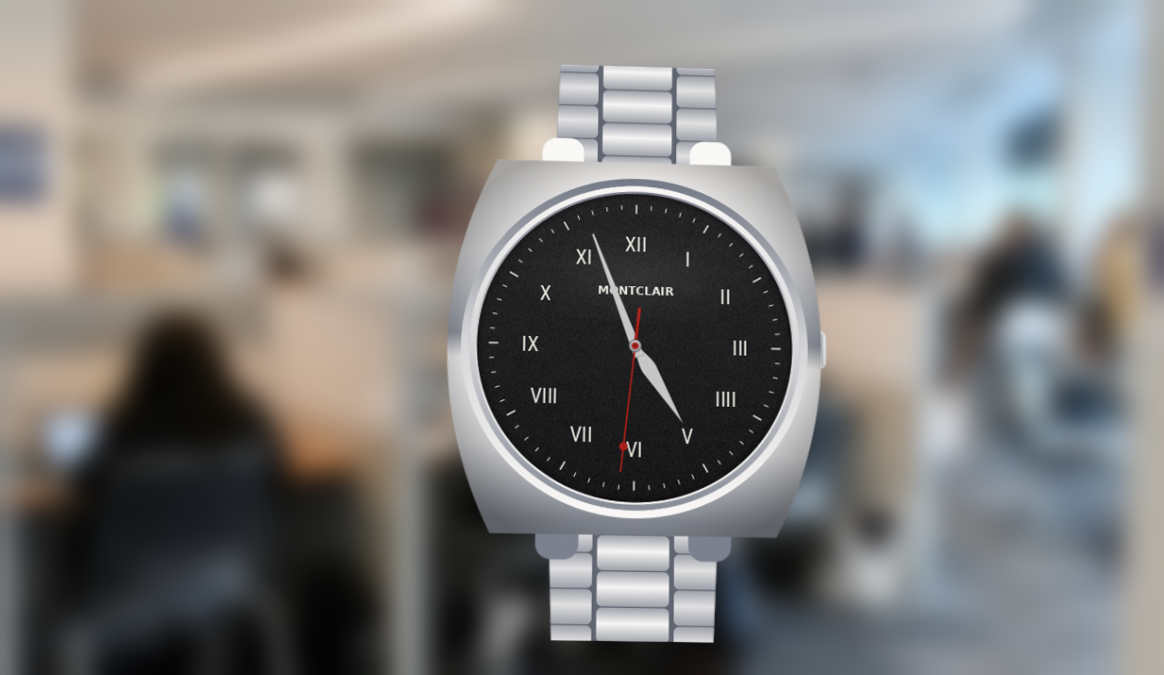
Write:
4,56,31
